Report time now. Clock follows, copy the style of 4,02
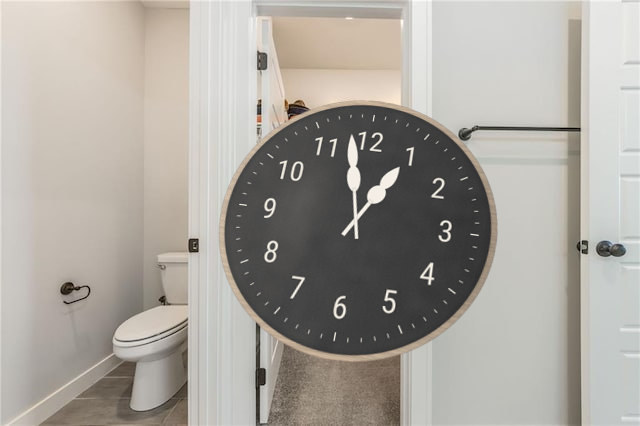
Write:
12,58
